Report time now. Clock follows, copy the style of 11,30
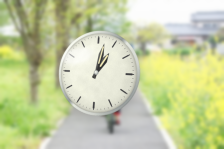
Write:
1,02
